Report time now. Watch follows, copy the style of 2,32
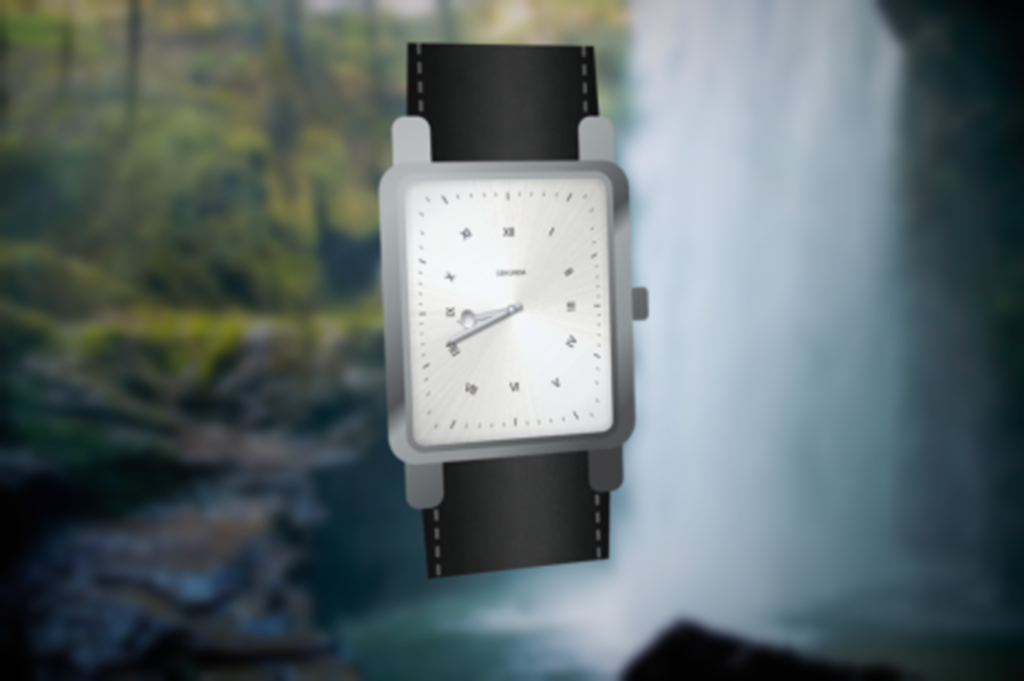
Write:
8,41
